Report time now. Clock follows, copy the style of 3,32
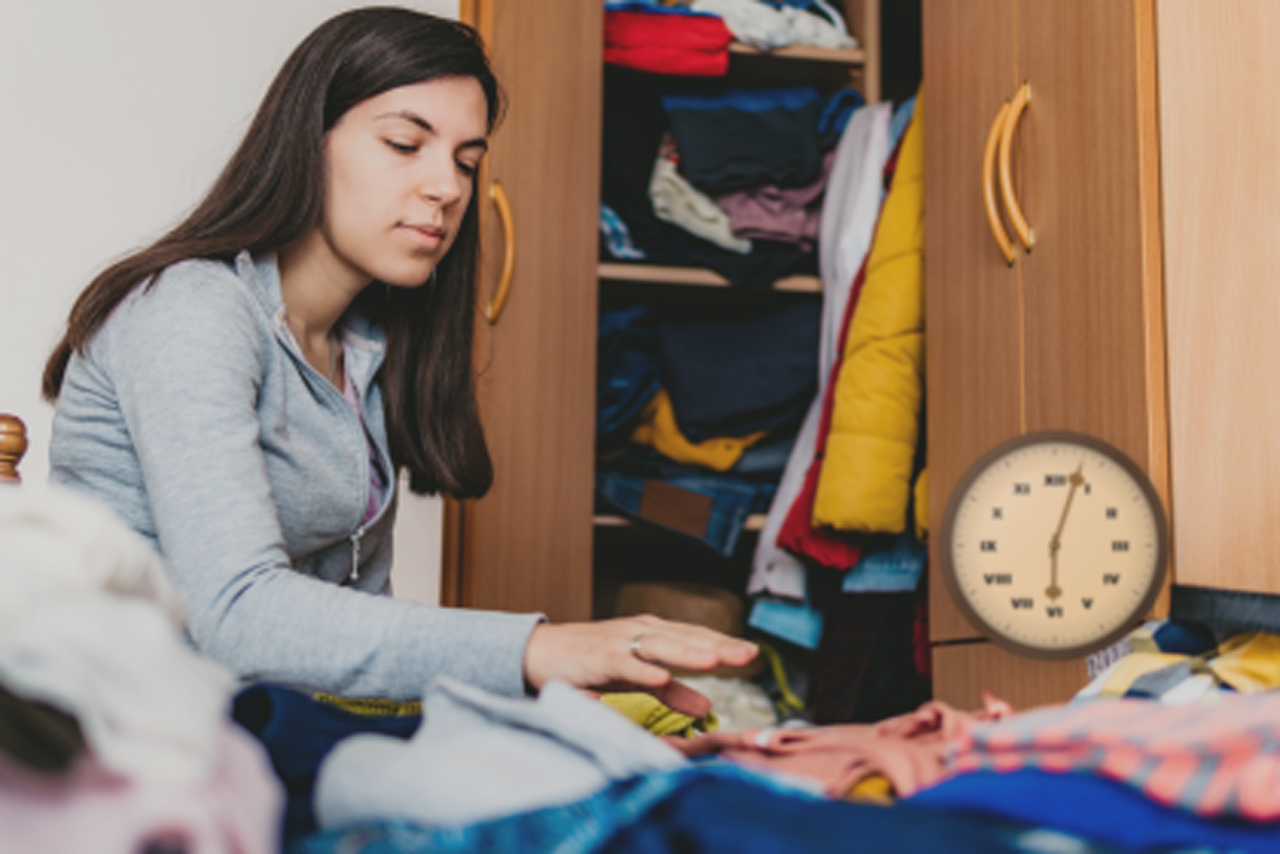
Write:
6,03
